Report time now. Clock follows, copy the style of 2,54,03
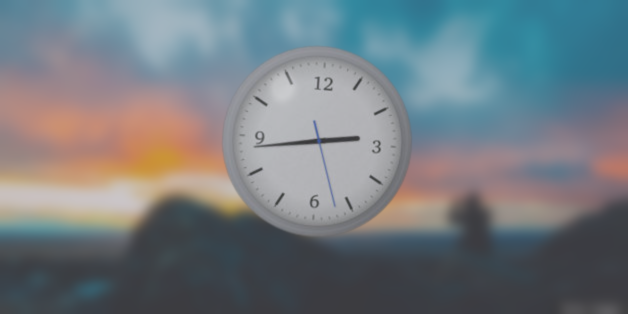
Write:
2,43,27
